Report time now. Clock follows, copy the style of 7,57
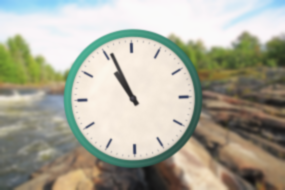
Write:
10,56
